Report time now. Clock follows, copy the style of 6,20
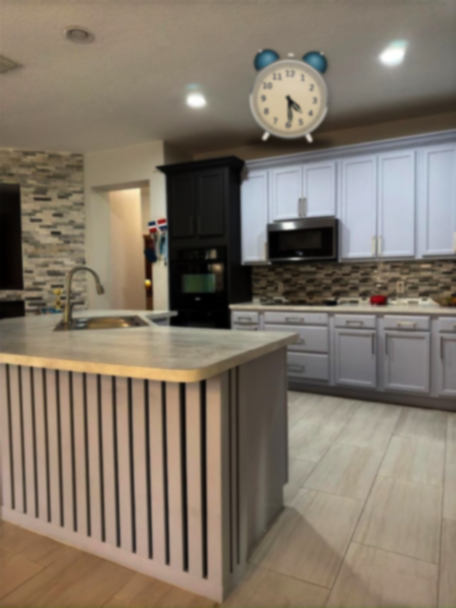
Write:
4,29
